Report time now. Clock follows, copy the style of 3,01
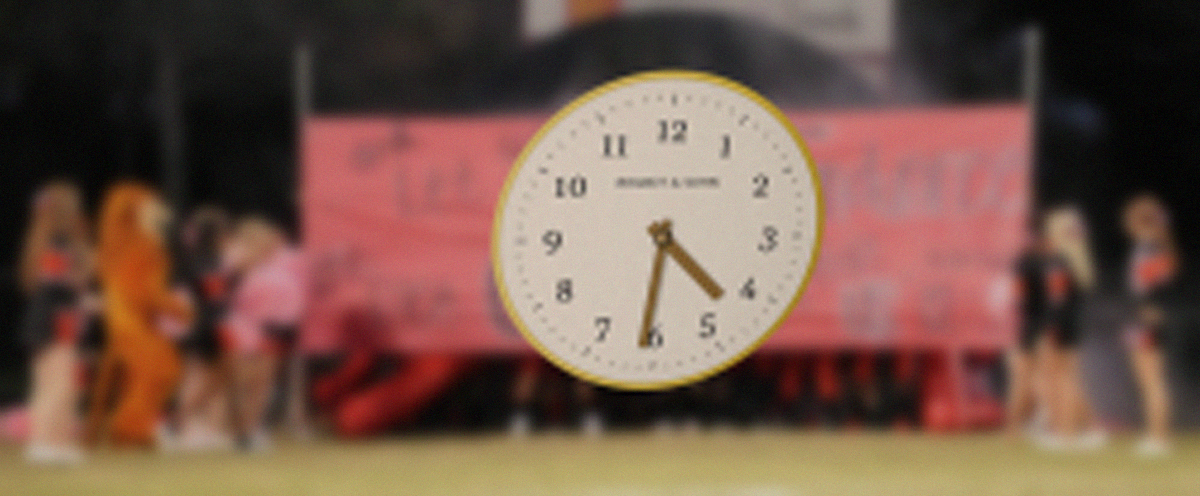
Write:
4,31
